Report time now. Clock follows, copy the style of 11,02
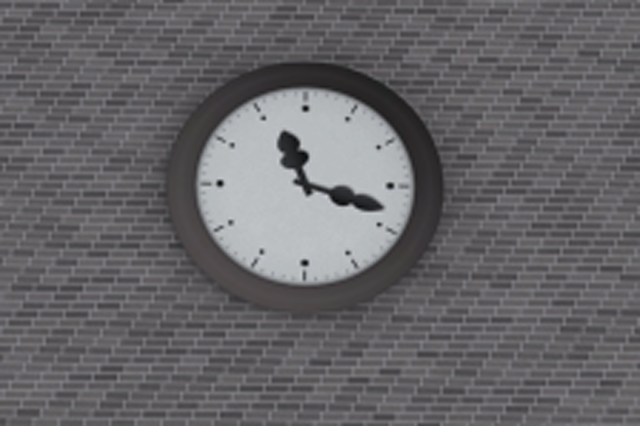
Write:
11,18
